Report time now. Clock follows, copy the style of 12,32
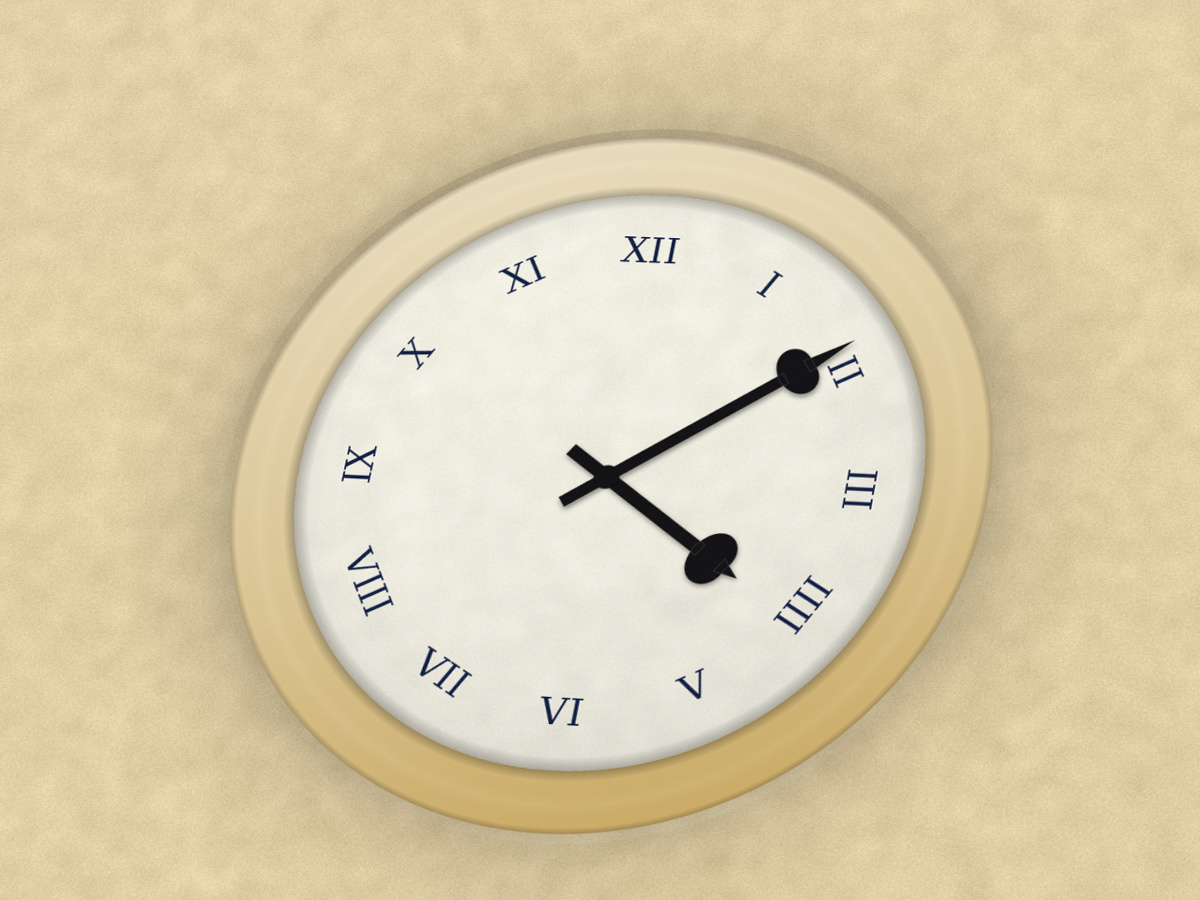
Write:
4,09
